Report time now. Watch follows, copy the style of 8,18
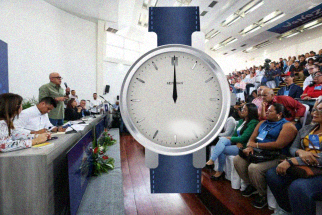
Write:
12,00
